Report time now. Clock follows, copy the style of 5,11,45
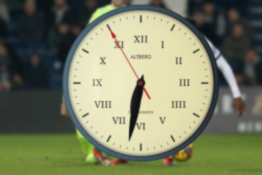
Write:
6,31,55
